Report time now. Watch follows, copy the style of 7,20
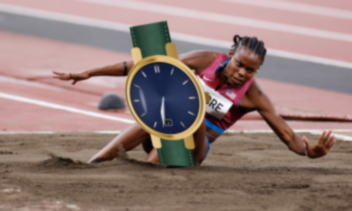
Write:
6,32
